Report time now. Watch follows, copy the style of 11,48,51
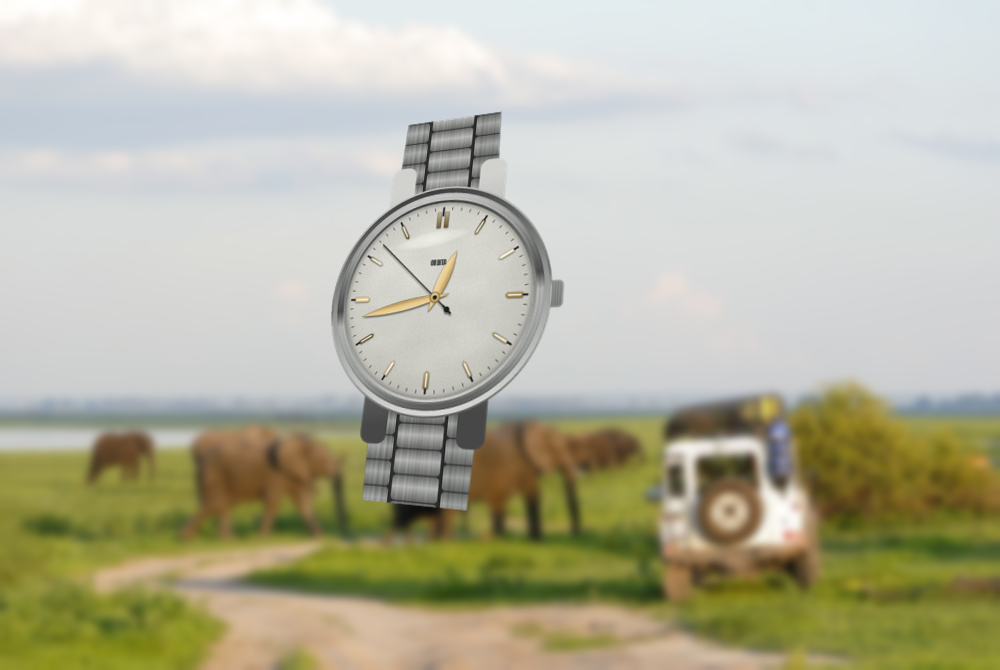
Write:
12,42,52
